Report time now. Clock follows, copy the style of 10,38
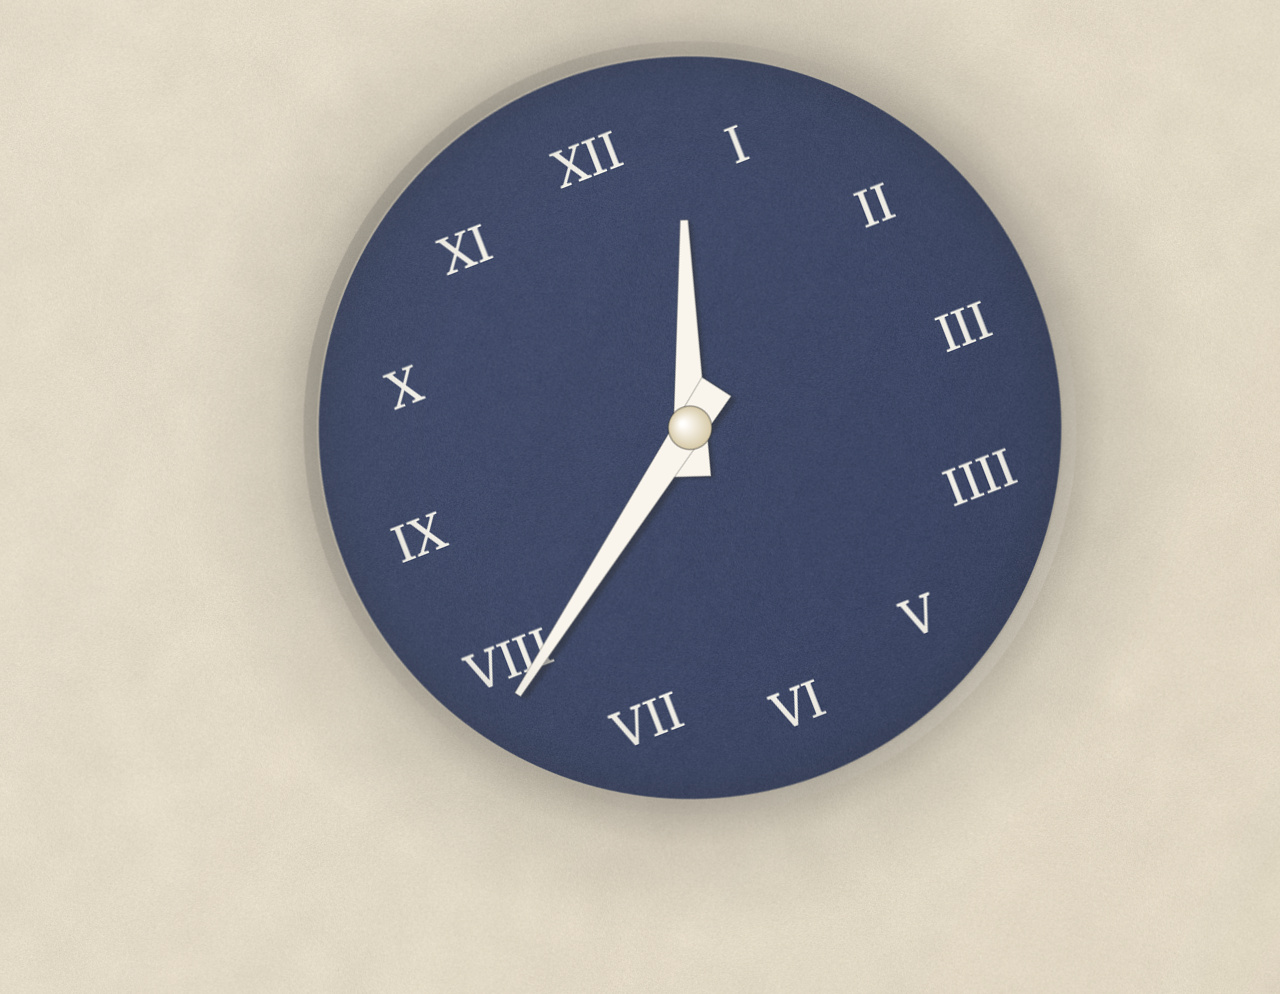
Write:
12,39
